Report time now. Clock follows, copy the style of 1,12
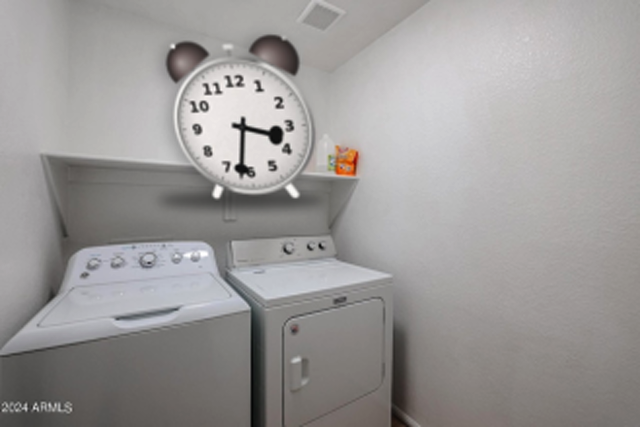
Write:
3,32
